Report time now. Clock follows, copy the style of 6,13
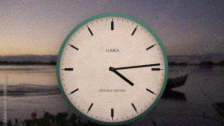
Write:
4,14
